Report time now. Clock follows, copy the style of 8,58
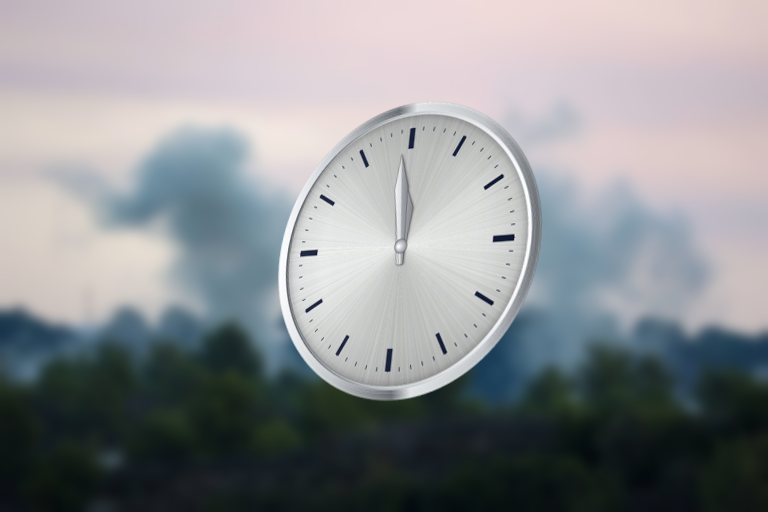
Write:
11,59
